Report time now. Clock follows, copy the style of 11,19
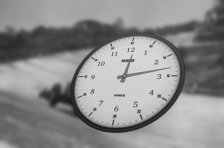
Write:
12,13
